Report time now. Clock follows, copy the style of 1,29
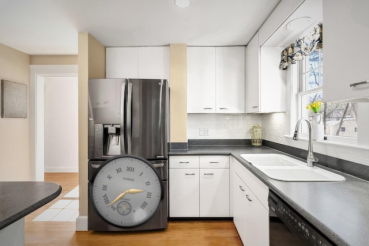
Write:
2,37
